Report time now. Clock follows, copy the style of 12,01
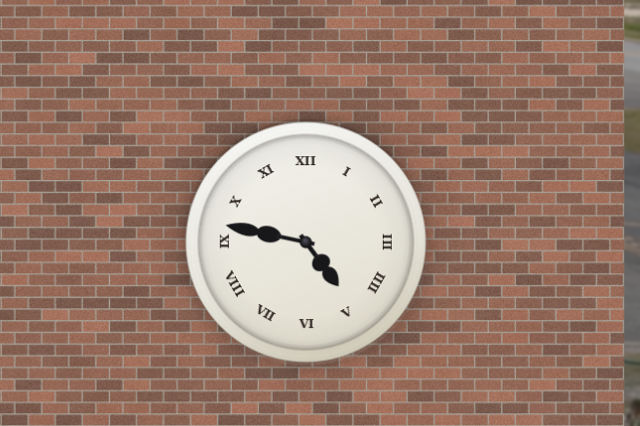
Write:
4,47
